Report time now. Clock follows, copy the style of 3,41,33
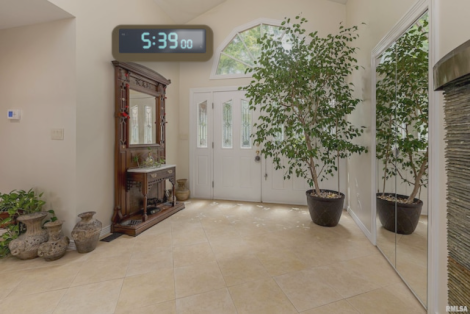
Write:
5,39,00
